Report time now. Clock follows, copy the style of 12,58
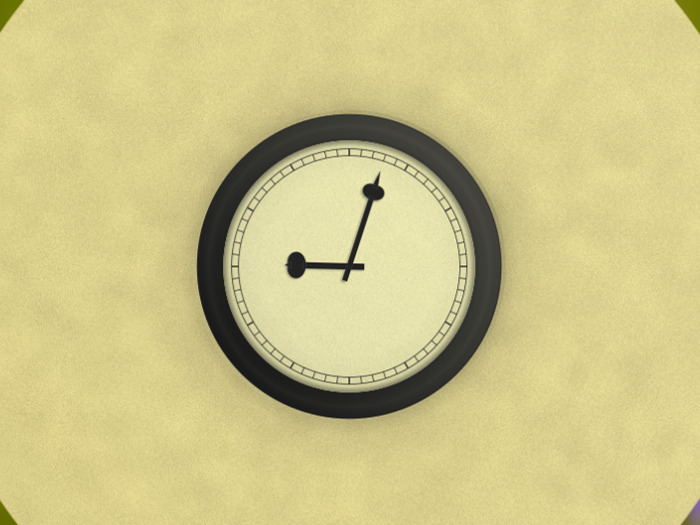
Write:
9,03
